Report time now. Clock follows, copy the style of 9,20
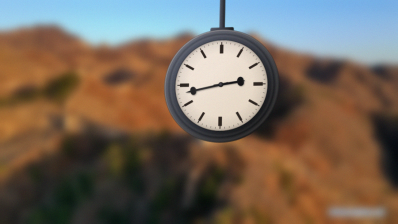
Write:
2,43
